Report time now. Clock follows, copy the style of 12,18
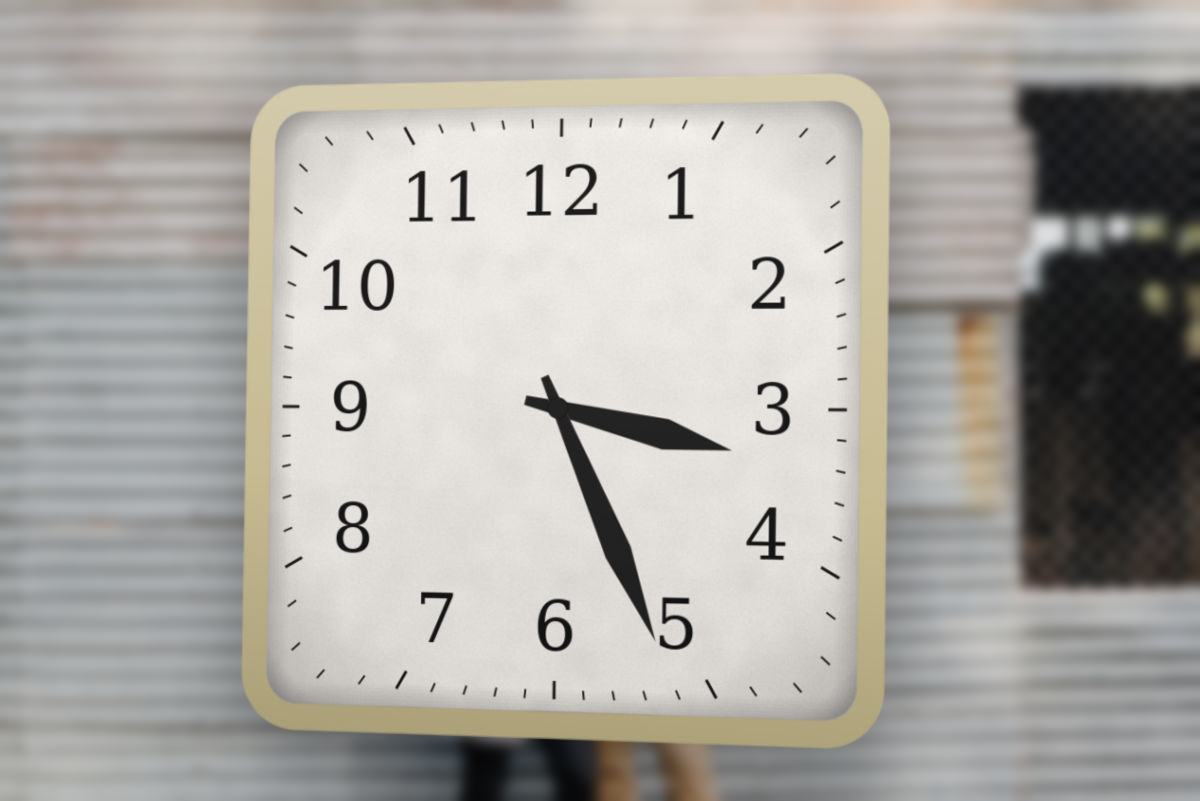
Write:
3,26
